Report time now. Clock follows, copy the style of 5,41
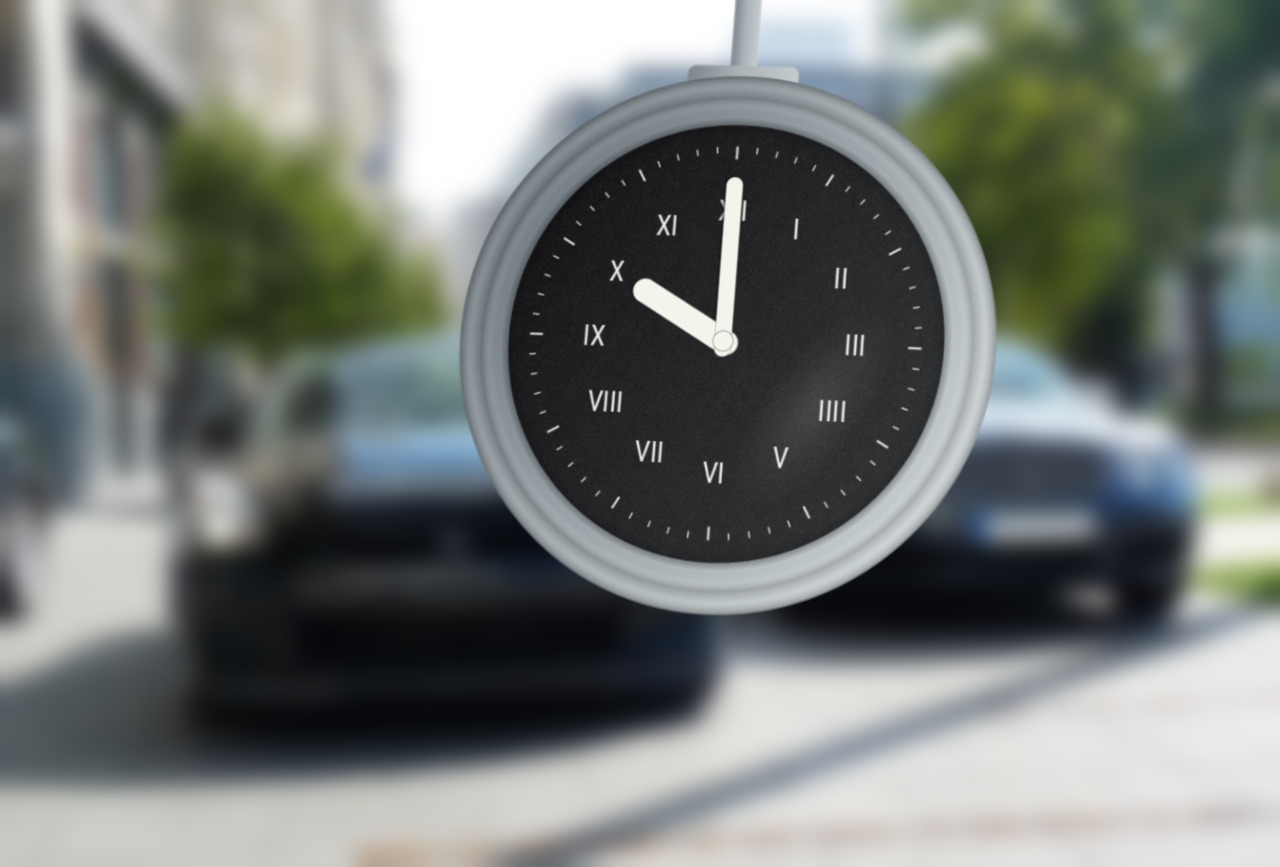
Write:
10,00
